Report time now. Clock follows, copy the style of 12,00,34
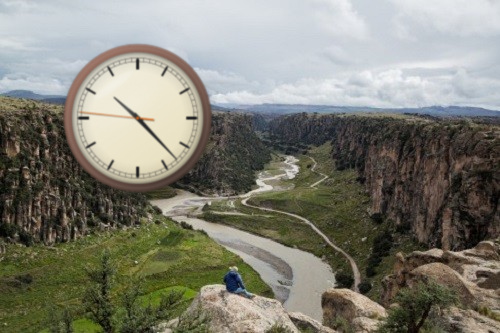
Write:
10,22,46
